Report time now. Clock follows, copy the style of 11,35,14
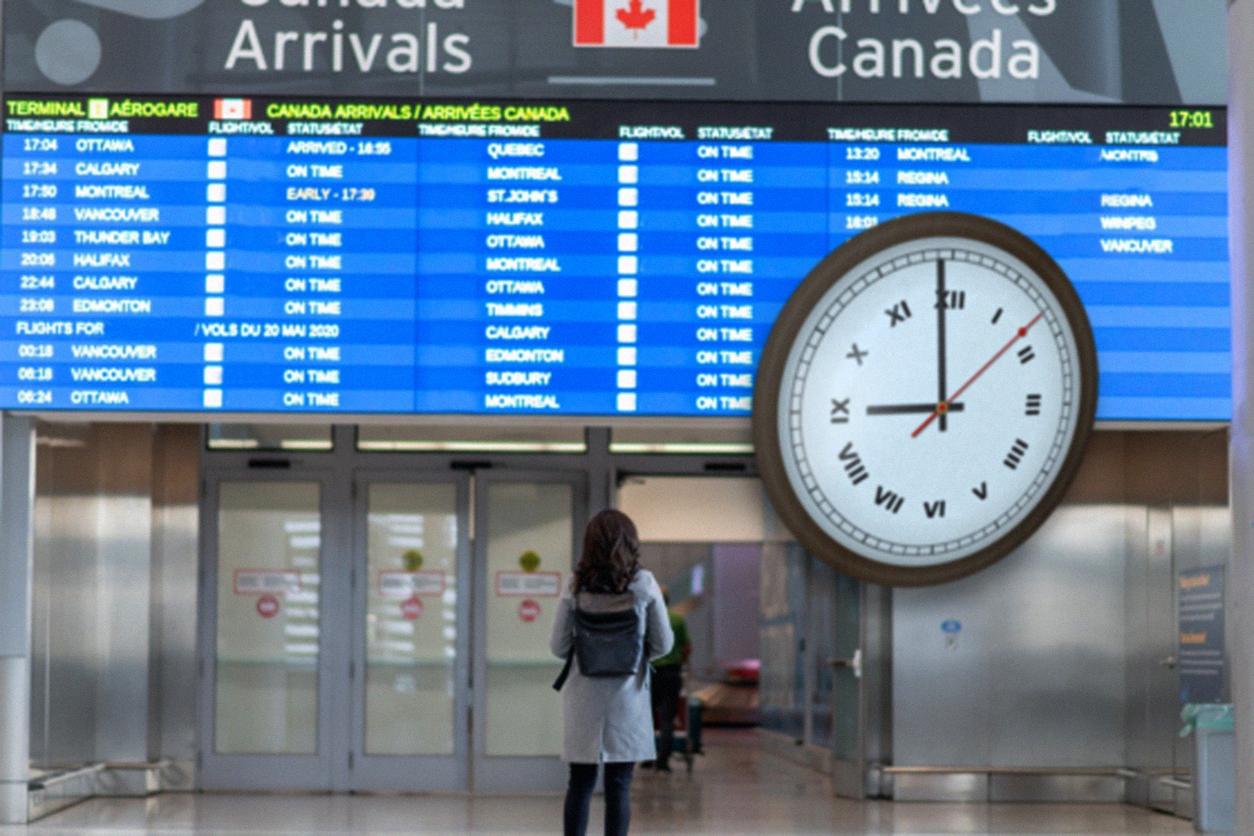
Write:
8,59,08
